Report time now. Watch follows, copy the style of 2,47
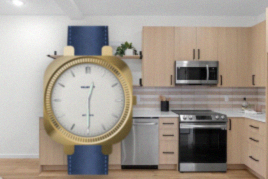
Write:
12,30
